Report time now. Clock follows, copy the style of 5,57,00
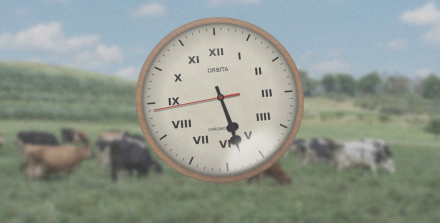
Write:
5,27,44
